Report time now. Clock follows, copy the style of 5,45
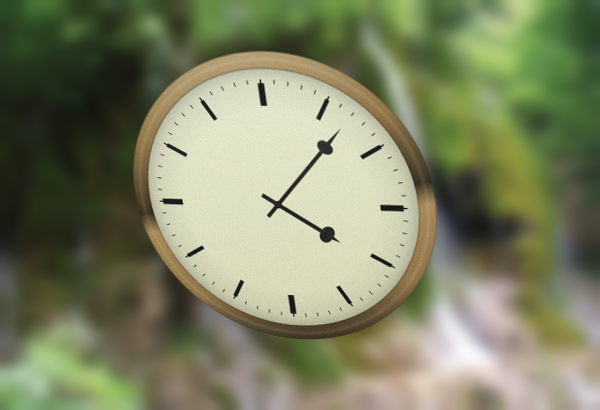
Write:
4,07
